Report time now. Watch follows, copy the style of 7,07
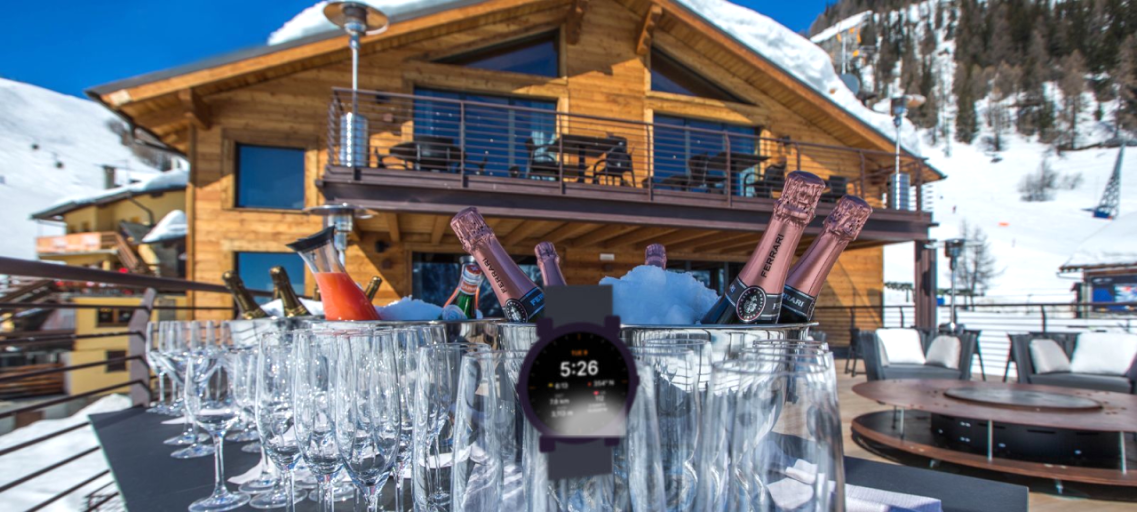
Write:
5,26
